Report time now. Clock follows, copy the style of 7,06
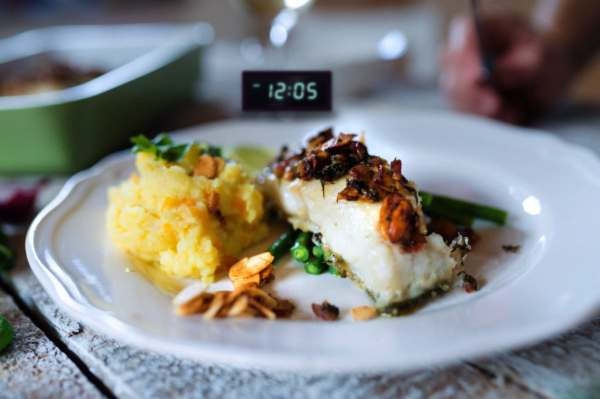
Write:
12,05
